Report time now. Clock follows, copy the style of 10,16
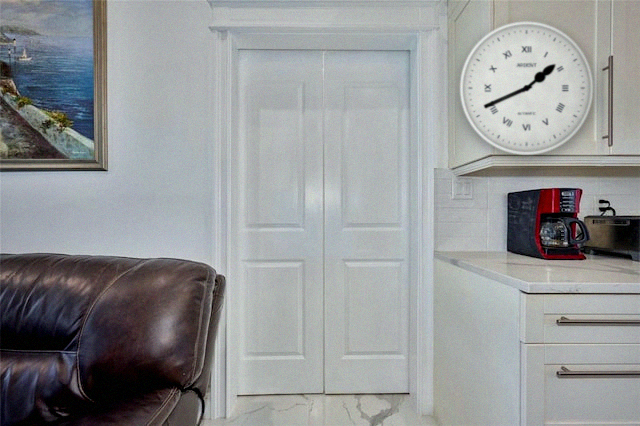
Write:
1,41
